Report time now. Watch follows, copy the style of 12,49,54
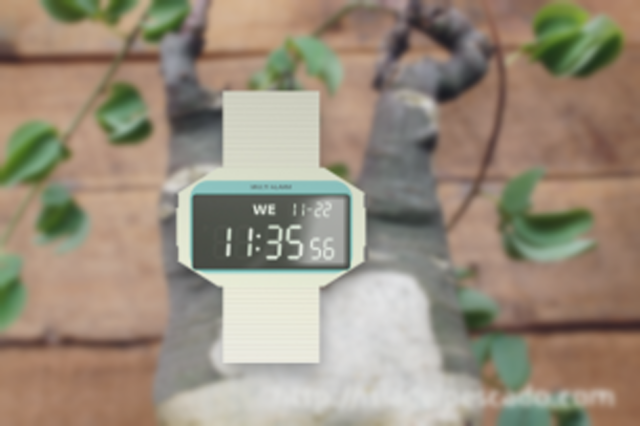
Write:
11,35,56
